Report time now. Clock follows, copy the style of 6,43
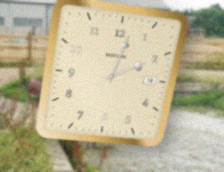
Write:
2,02
